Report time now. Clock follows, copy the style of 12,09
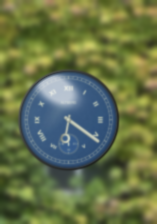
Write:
6,21
